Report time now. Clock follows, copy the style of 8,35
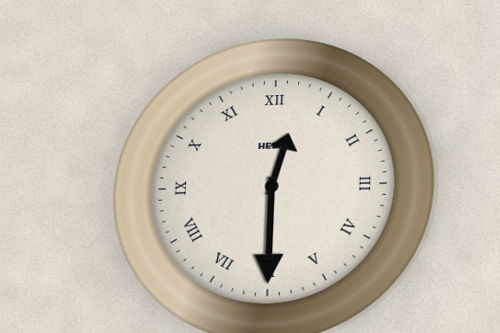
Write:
12,30
